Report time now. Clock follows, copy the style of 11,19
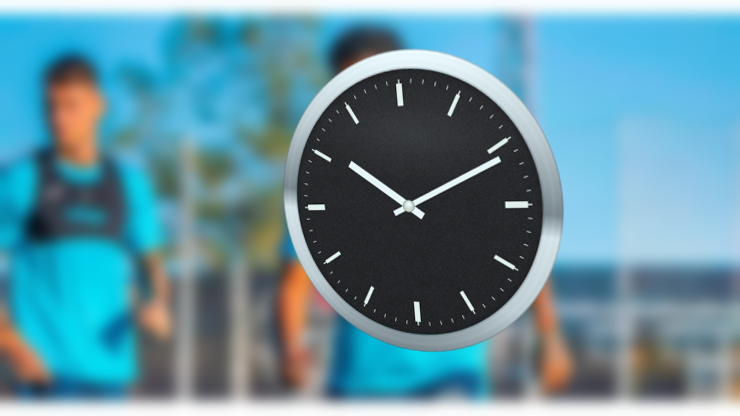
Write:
10,11
